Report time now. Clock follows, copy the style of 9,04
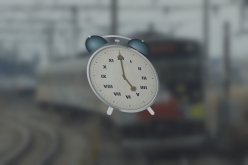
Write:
5,00
